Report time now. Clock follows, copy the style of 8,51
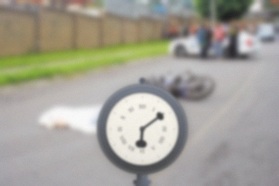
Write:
6,09
